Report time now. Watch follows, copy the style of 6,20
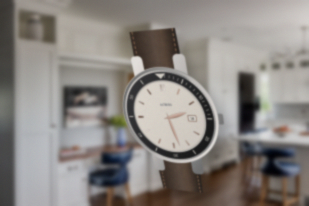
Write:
2,28
